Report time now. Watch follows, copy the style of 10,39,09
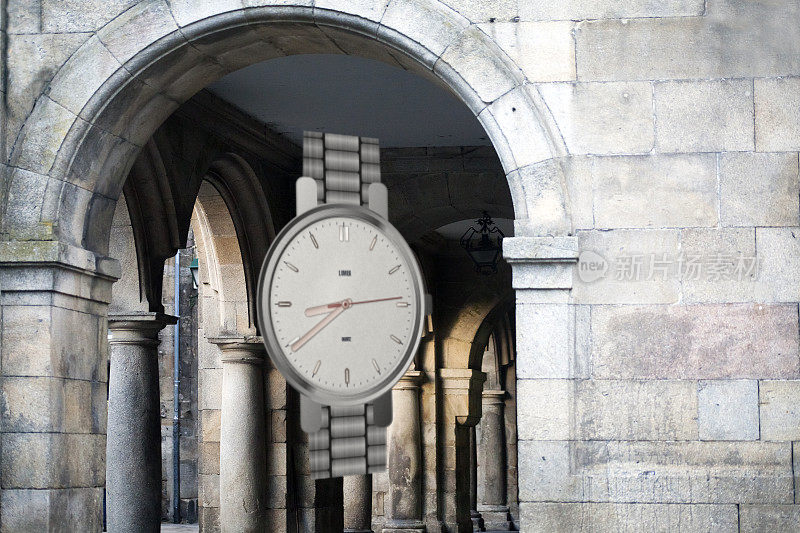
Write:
8,39,14
